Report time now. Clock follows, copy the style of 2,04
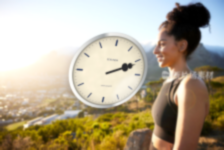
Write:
2,11
